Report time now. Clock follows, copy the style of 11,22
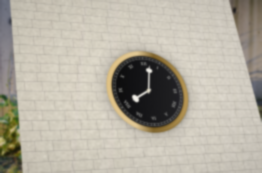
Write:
8,02
